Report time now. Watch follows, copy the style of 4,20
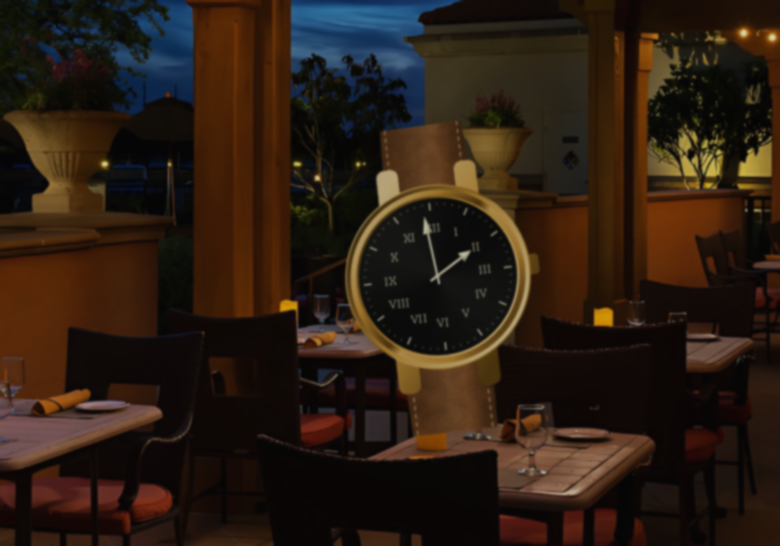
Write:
1,59
